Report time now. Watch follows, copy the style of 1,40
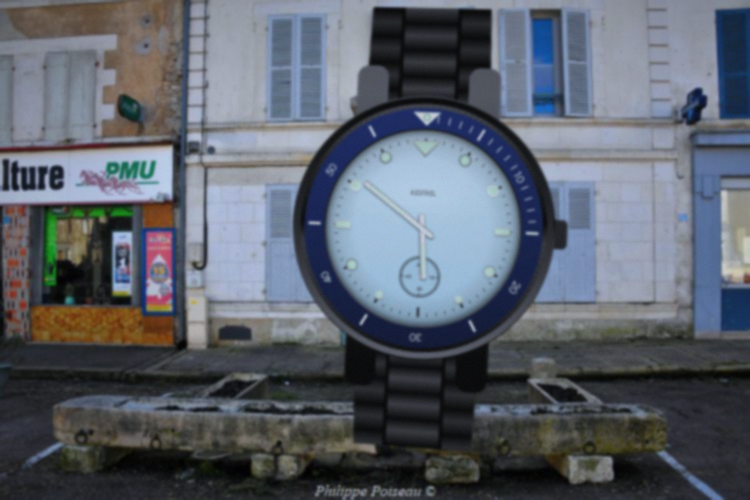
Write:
5,51
